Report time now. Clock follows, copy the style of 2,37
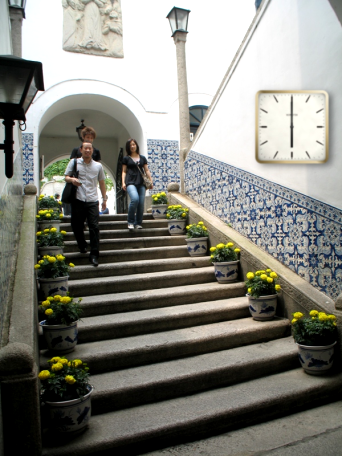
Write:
6,00
